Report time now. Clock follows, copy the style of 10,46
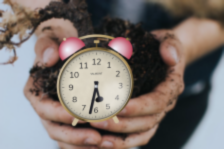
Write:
5,32
